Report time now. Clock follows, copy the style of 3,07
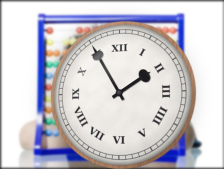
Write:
1,55
